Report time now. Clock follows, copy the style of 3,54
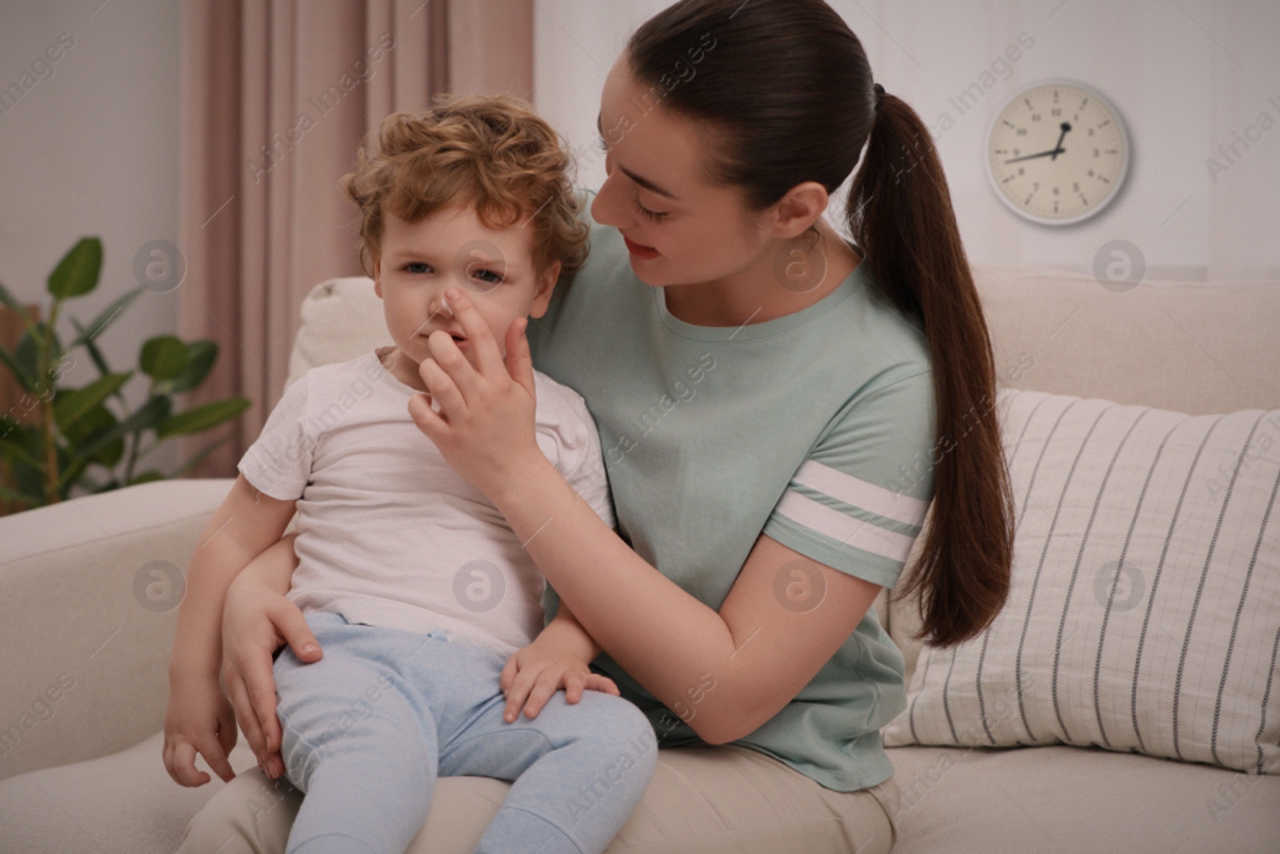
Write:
12,43
